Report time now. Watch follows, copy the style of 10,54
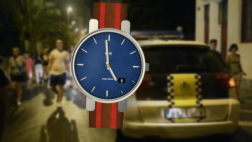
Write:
4,59
